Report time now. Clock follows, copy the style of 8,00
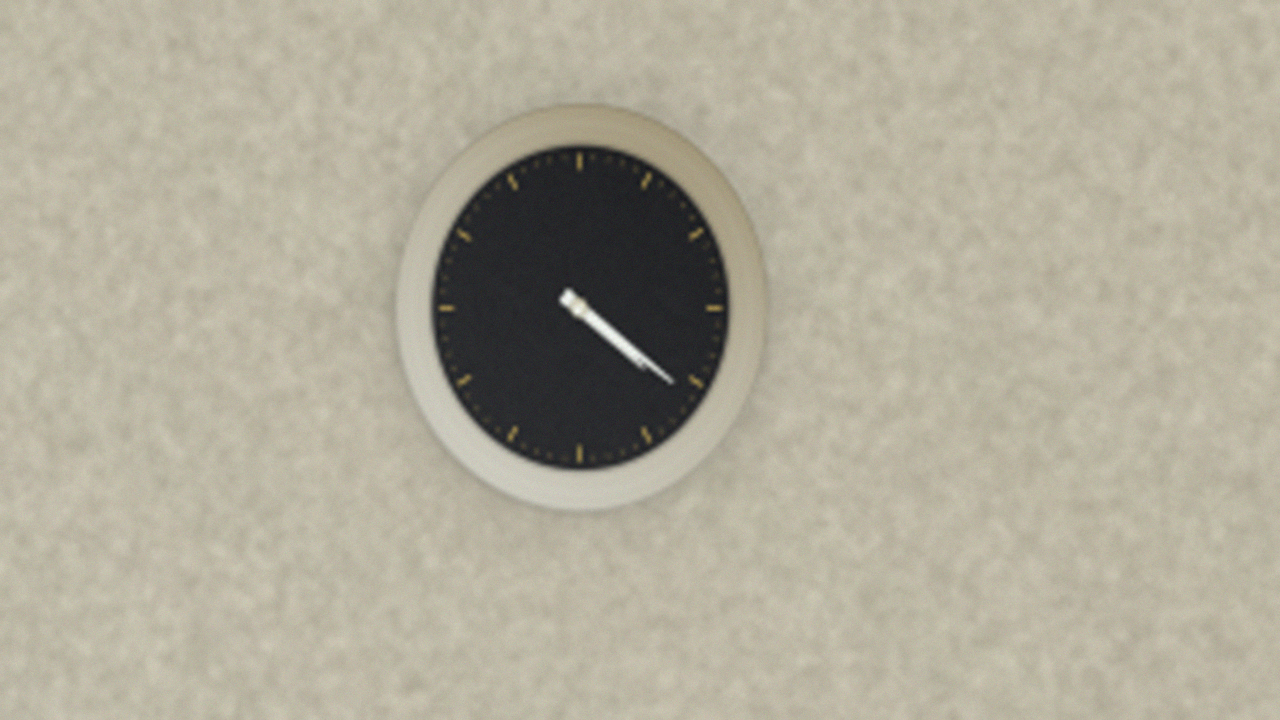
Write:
4,21
